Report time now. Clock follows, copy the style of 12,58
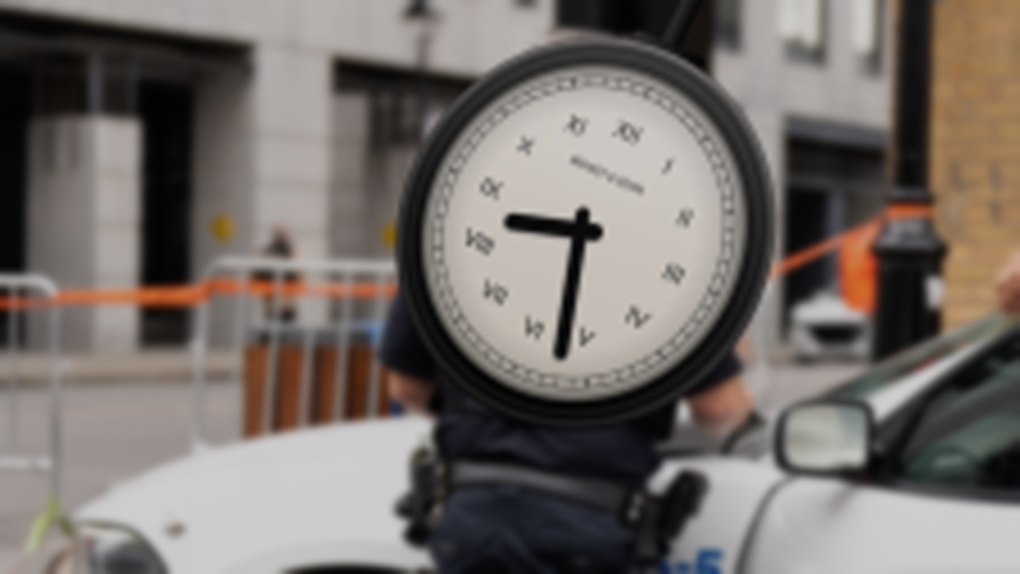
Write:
8,27
